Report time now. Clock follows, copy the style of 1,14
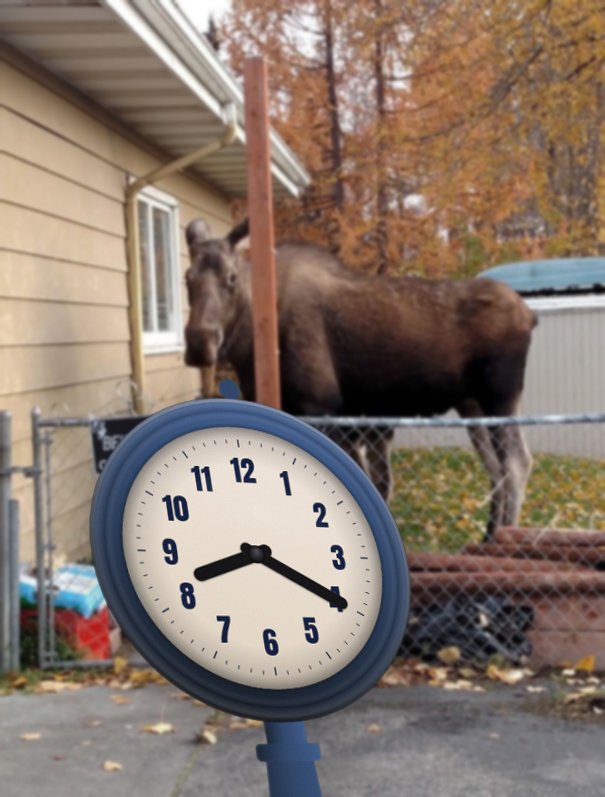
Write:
8,20
